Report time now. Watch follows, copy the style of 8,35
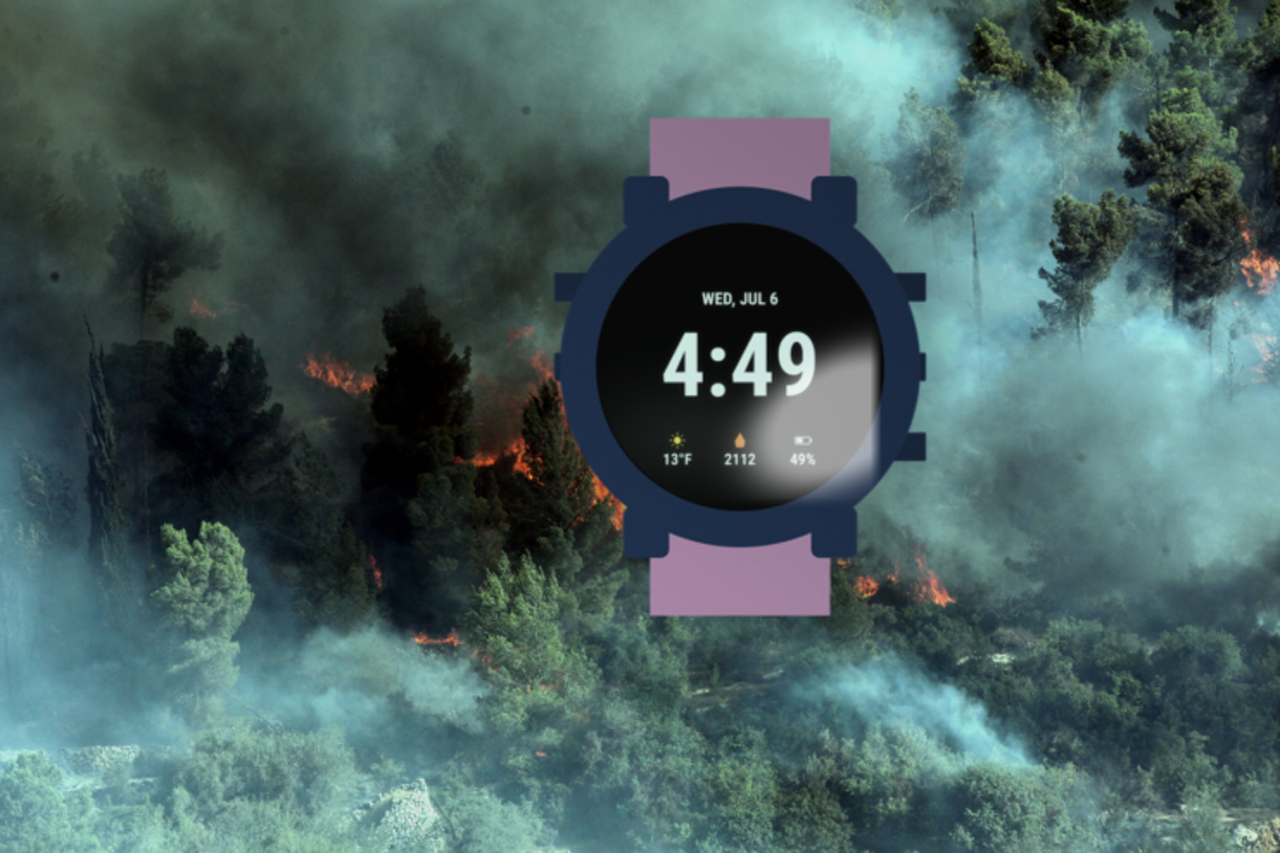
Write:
4,49
